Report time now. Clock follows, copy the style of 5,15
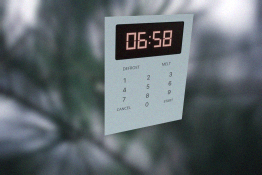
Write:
6,58
